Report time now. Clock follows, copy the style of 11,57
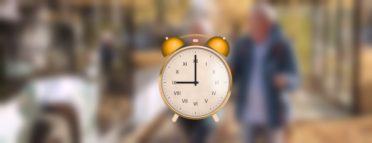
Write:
9,00
